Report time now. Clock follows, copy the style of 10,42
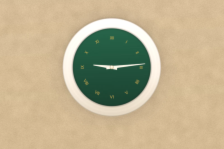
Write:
9,14
